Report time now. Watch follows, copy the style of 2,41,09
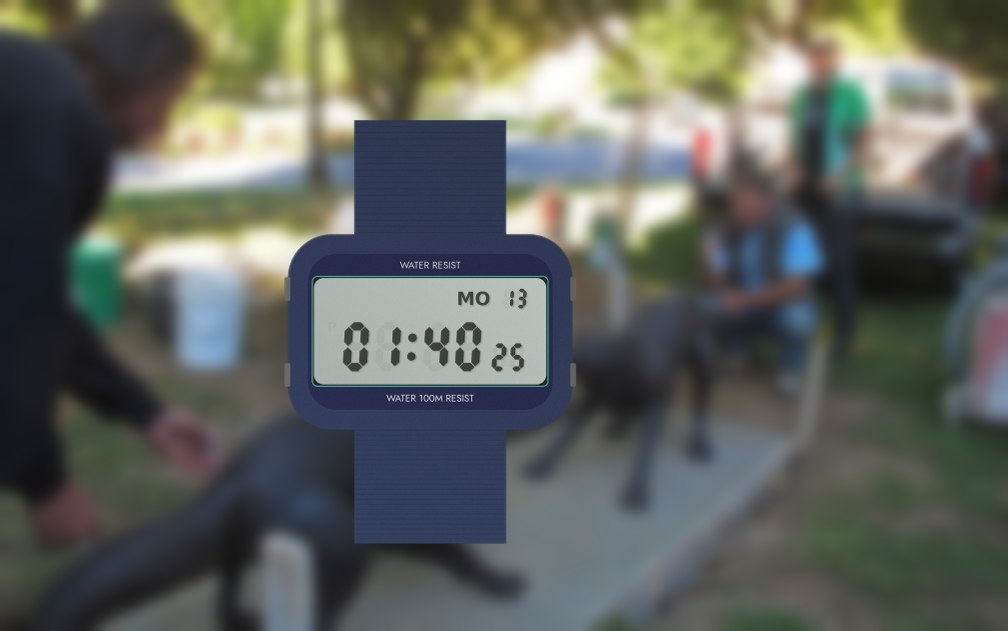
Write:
1,40,25
